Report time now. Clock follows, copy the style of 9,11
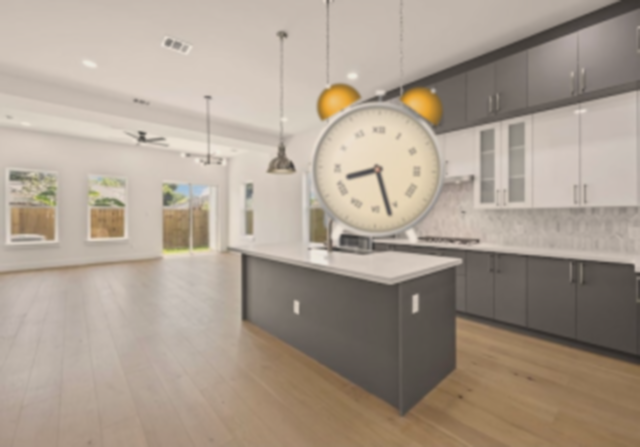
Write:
8,27
